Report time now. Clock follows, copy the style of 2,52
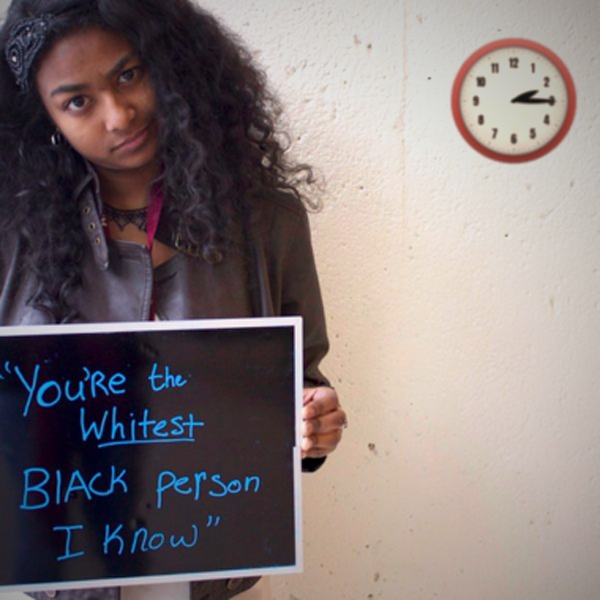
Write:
2,15
